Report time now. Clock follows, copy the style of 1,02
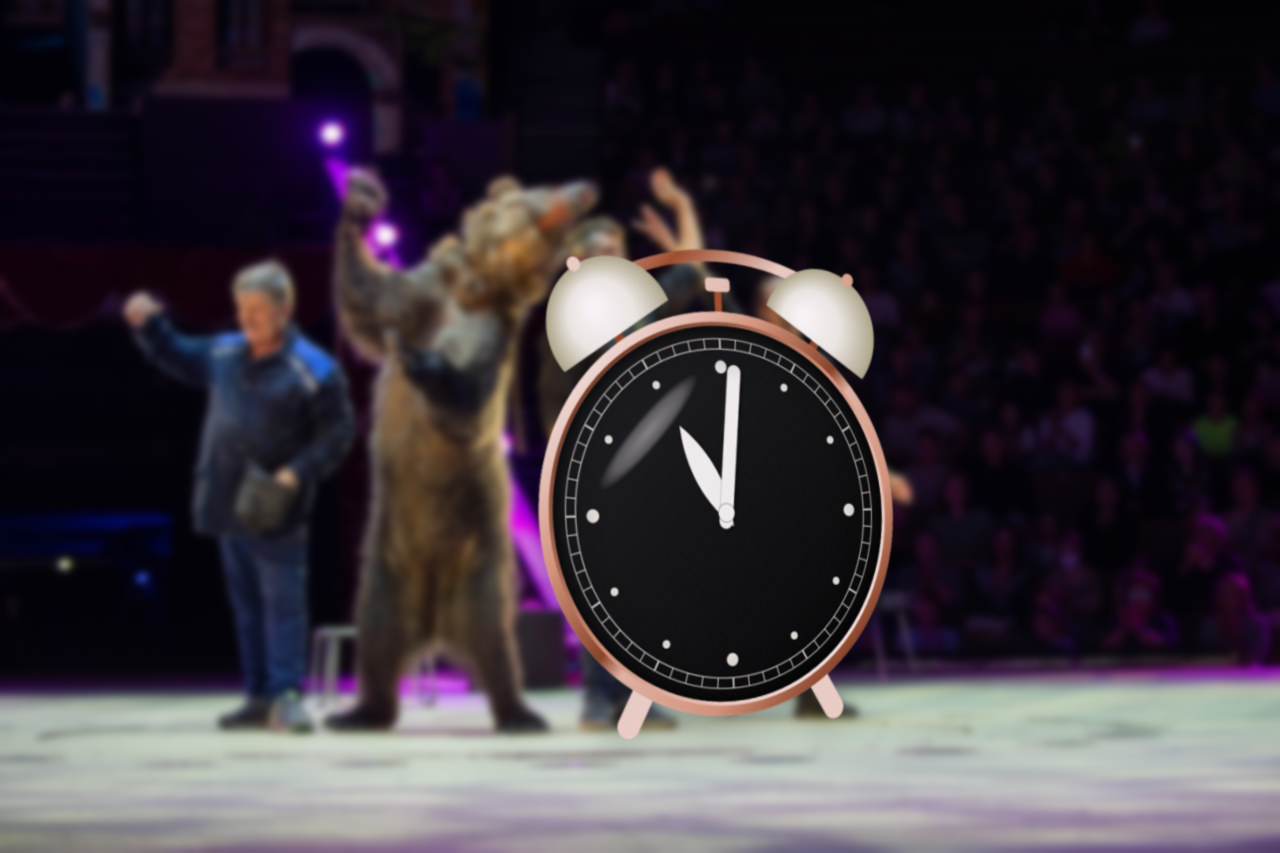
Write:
11,01
